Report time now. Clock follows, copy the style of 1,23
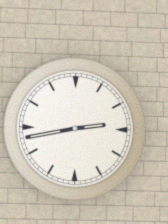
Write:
2,43
